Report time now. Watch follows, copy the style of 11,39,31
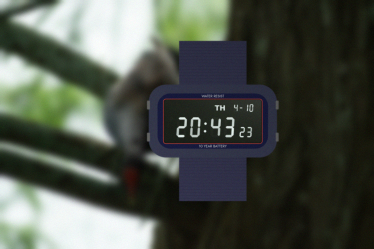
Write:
20,43,23
